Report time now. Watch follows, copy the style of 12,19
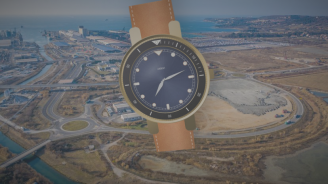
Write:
7,12
